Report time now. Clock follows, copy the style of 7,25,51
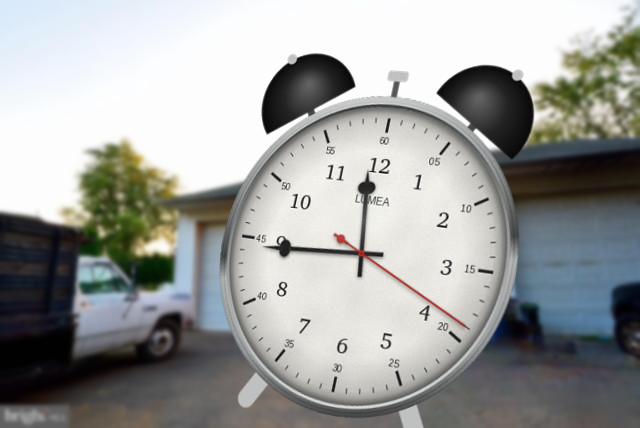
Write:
11,44,19
